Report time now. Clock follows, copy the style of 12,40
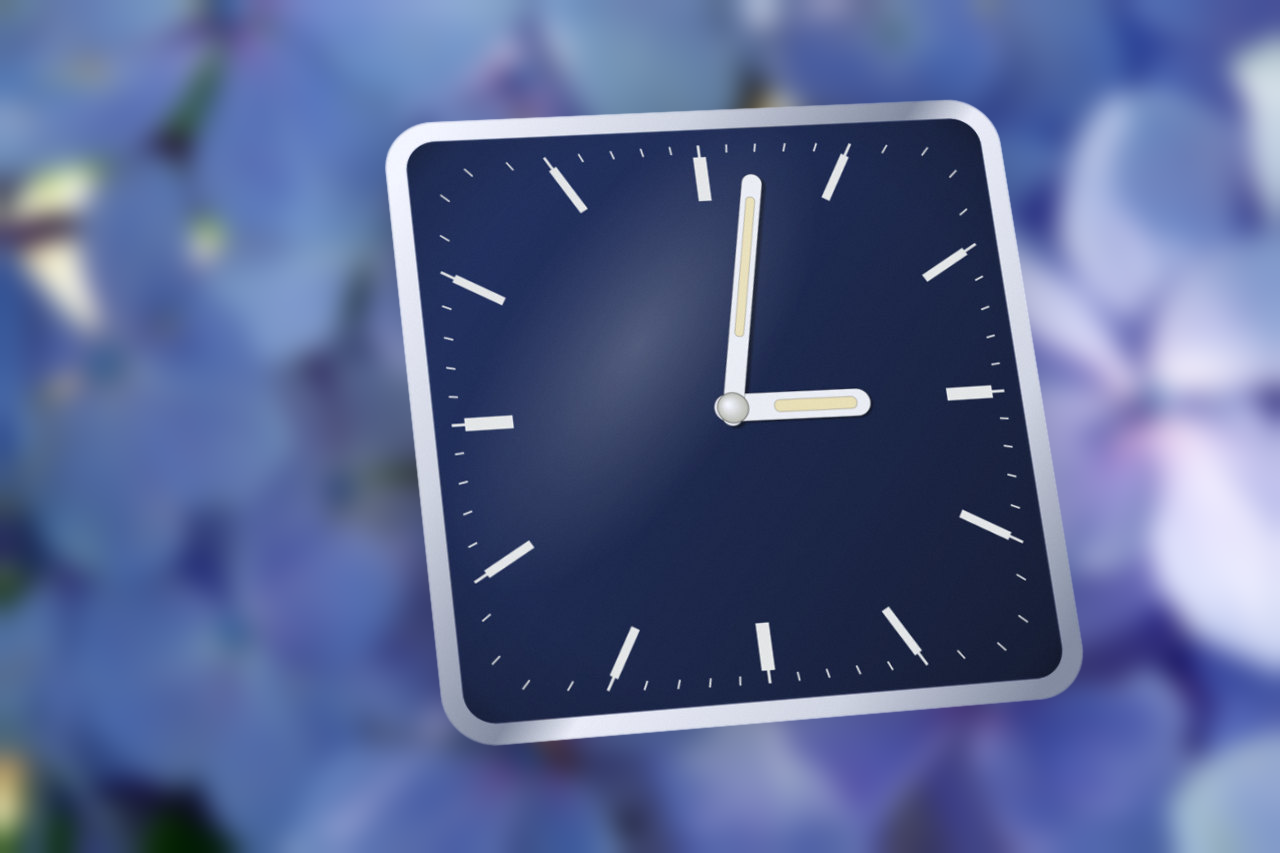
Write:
3,02
